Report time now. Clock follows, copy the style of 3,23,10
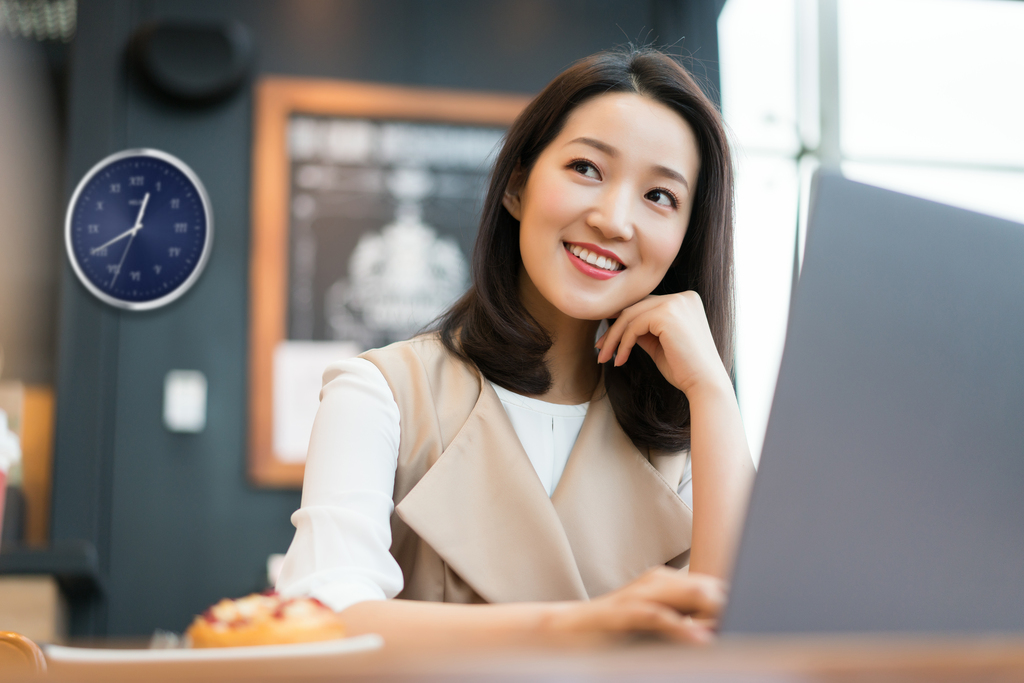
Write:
12,40,34
